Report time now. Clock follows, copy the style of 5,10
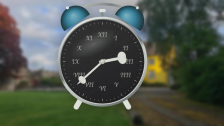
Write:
2,38
